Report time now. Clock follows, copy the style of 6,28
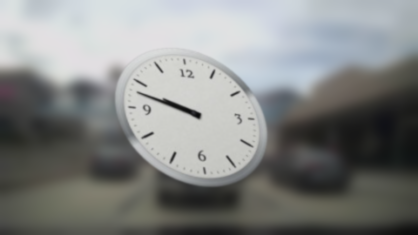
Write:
9,48
